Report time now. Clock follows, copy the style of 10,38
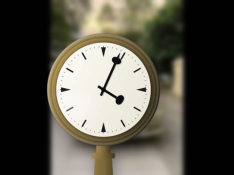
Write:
4,04
